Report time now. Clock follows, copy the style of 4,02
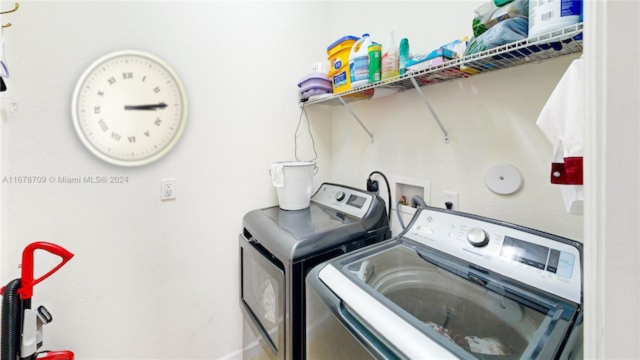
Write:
3,15
